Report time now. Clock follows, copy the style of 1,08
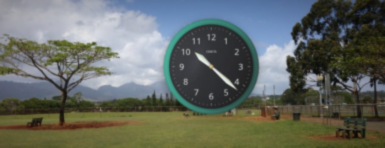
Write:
10,22
